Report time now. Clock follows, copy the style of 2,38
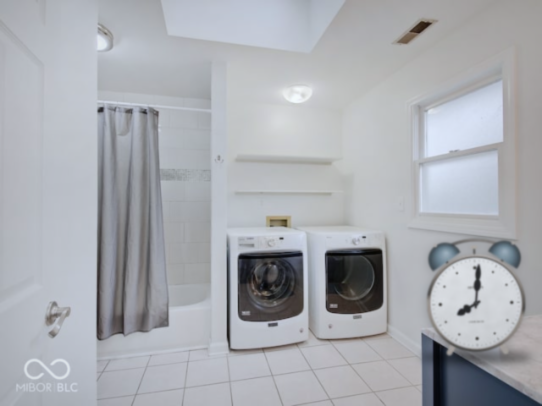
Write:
8,01
